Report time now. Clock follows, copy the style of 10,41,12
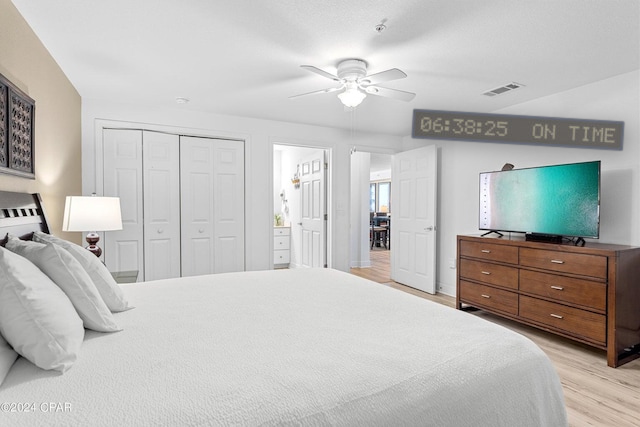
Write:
6,38,25
